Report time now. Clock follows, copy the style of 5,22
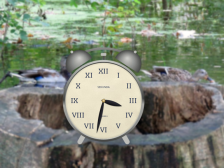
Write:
3,32
